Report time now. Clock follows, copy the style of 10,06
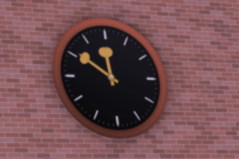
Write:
11,51
